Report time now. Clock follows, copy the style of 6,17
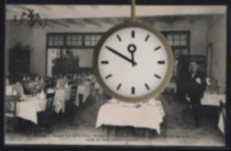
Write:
11,50
